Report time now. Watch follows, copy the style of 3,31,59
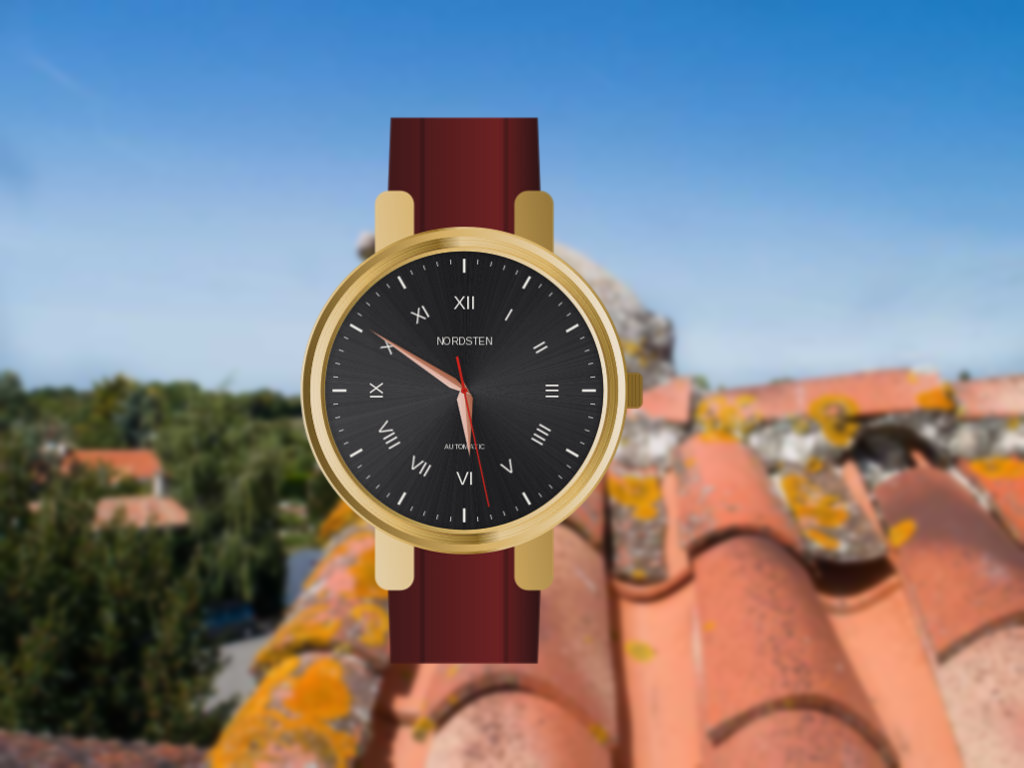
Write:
5,50,28
